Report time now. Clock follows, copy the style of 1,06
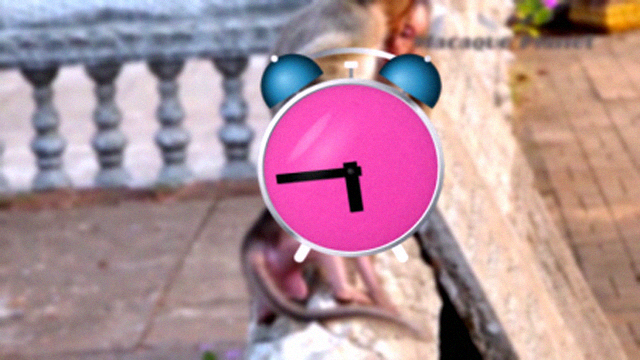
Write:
5,44
